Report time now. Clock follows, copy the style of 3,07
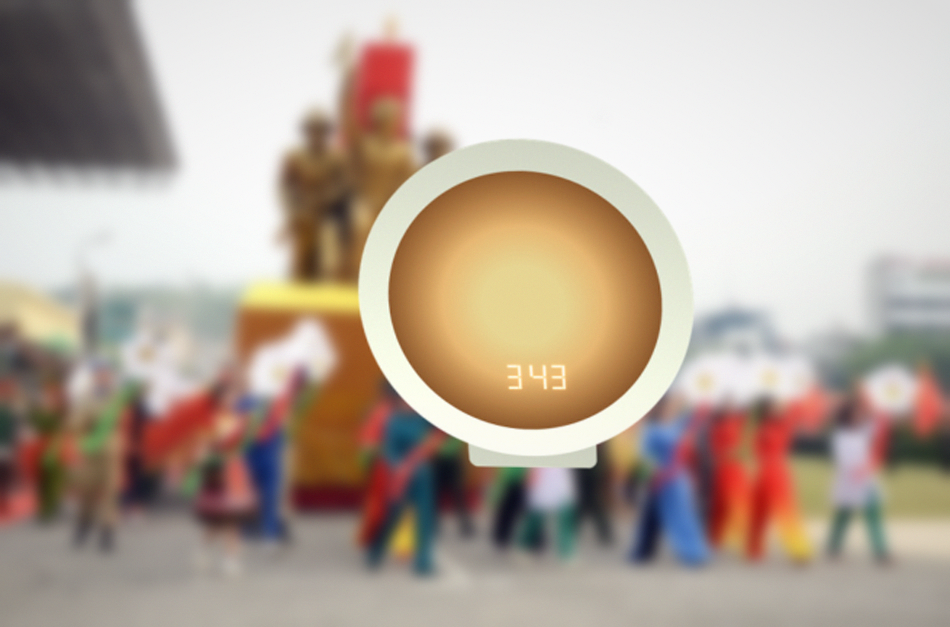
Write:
3,43
